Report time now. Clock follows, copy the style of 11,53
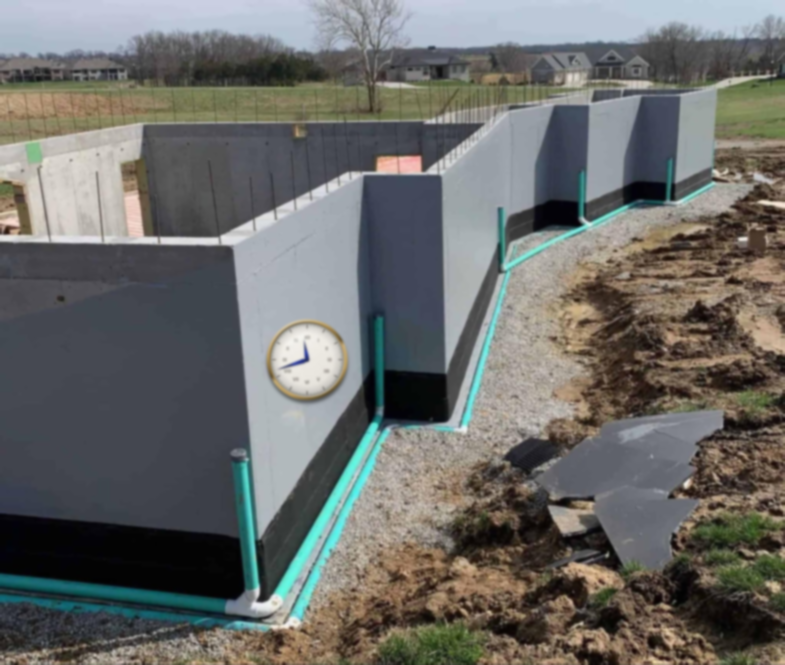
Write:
11,42
